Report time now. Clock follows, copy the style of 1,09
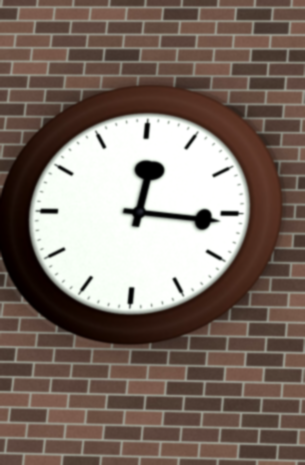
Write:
12,16
